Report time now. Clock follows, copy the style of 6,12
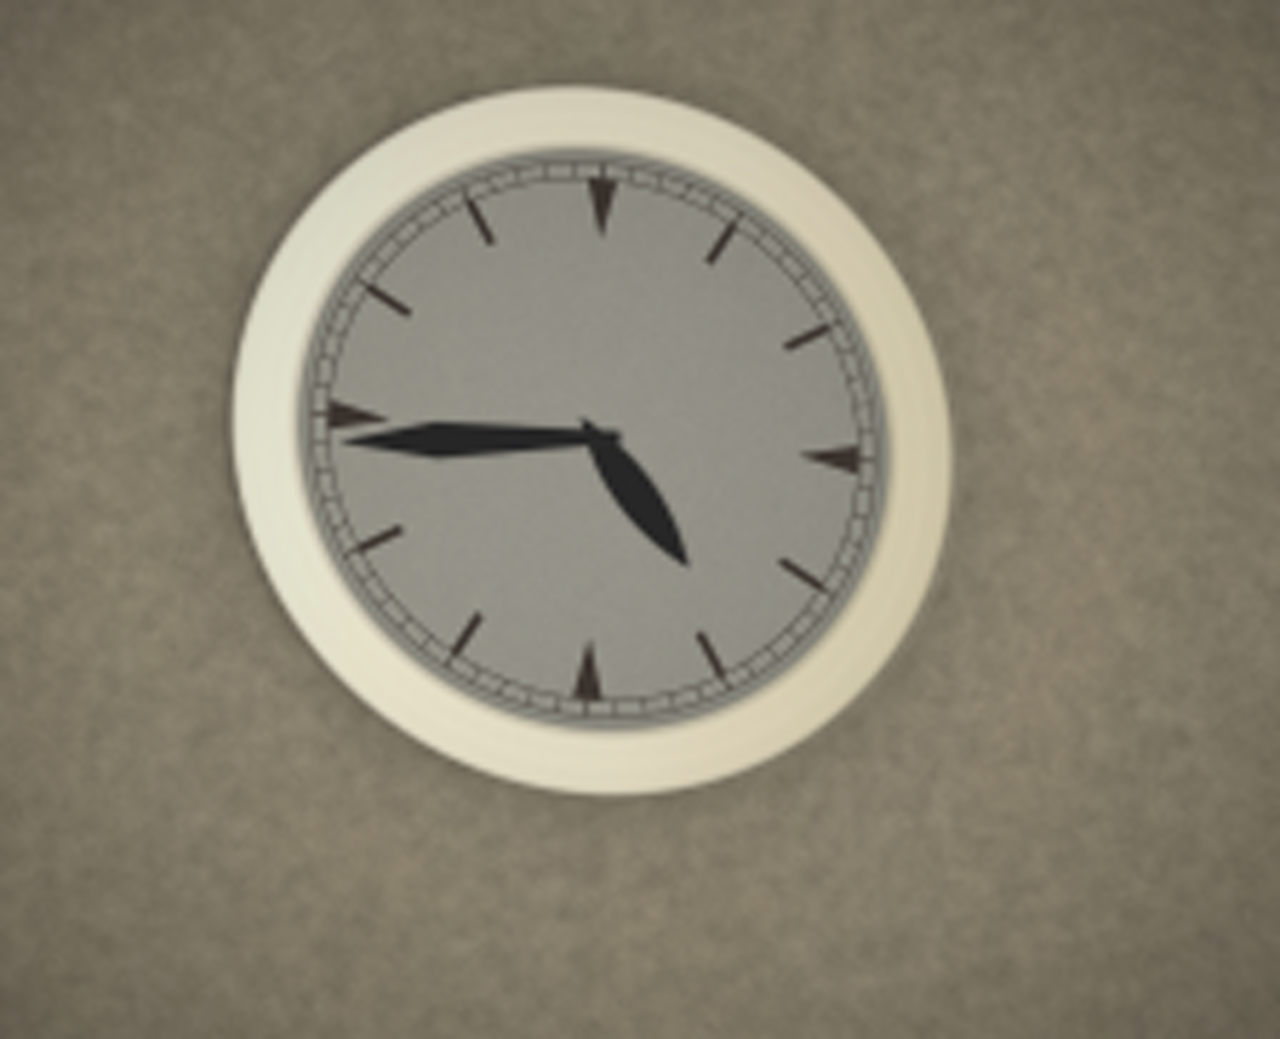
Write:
4,44
